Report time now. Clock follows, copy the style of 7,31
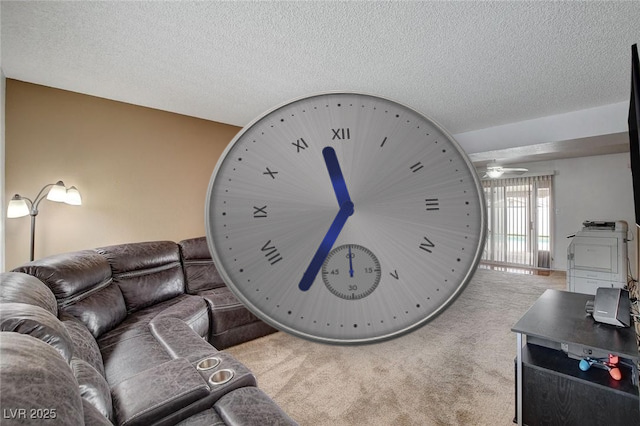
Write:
11,35
